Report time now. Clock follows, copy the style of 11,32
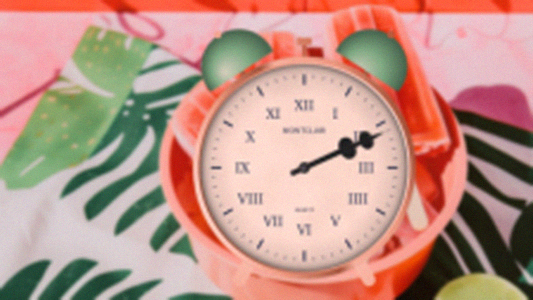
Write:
2,11
